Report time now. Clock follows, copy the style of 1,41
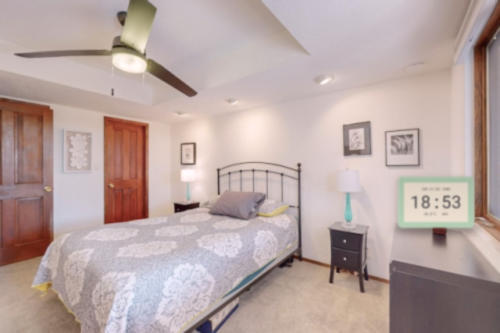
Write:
18,53
